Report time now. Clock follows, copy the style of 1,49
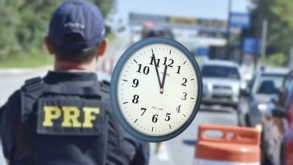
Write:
11,55
